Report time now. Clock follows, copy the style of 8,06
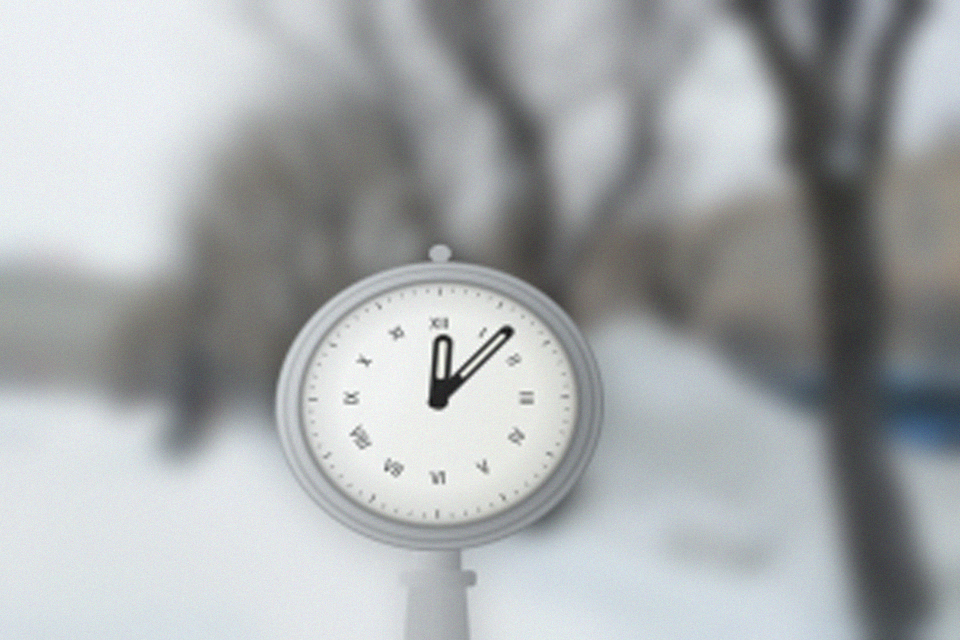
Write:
12,07
